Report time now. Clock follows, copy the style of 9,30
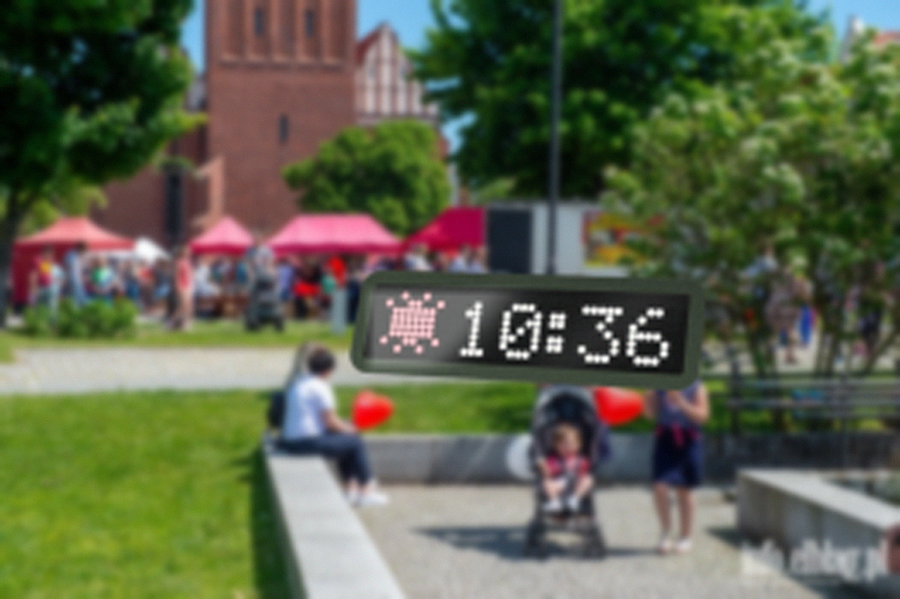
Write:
10,36
